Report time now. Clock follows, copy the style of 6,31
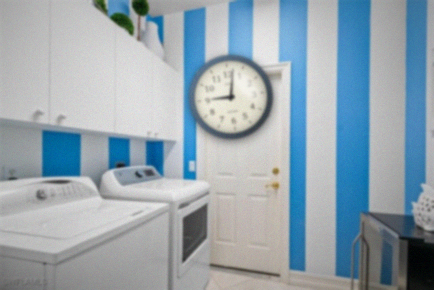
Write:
9,02
